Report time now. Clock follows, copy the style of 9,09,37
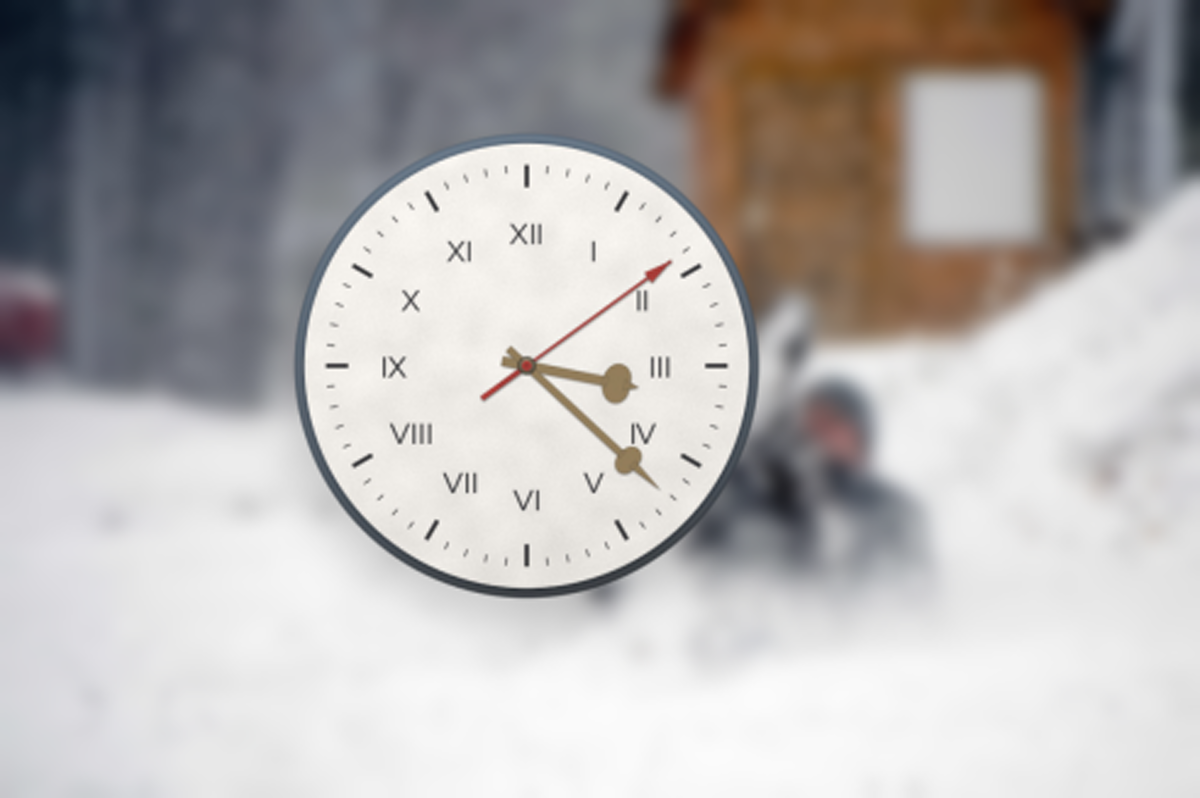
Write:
3,22,09
